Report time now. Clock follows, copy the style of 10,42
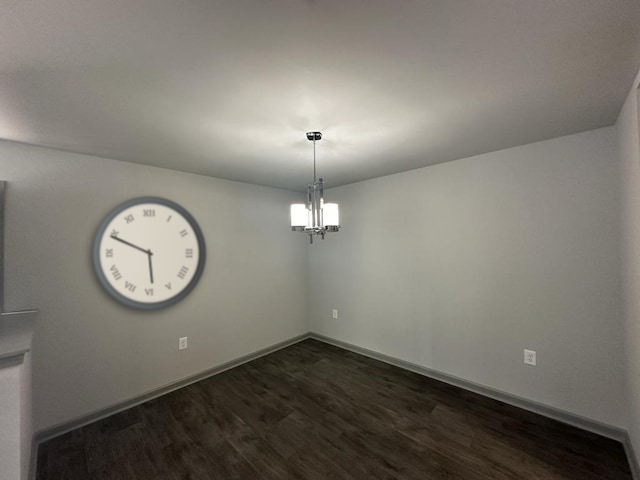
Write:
5,49
